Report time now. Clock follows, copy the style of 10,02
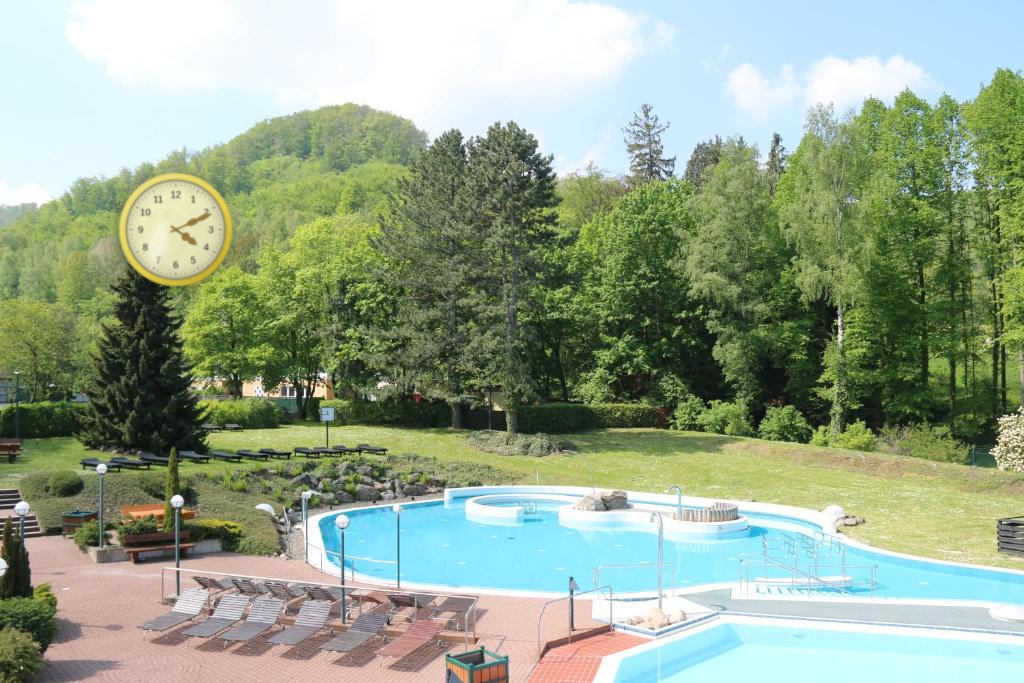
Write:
4,11
